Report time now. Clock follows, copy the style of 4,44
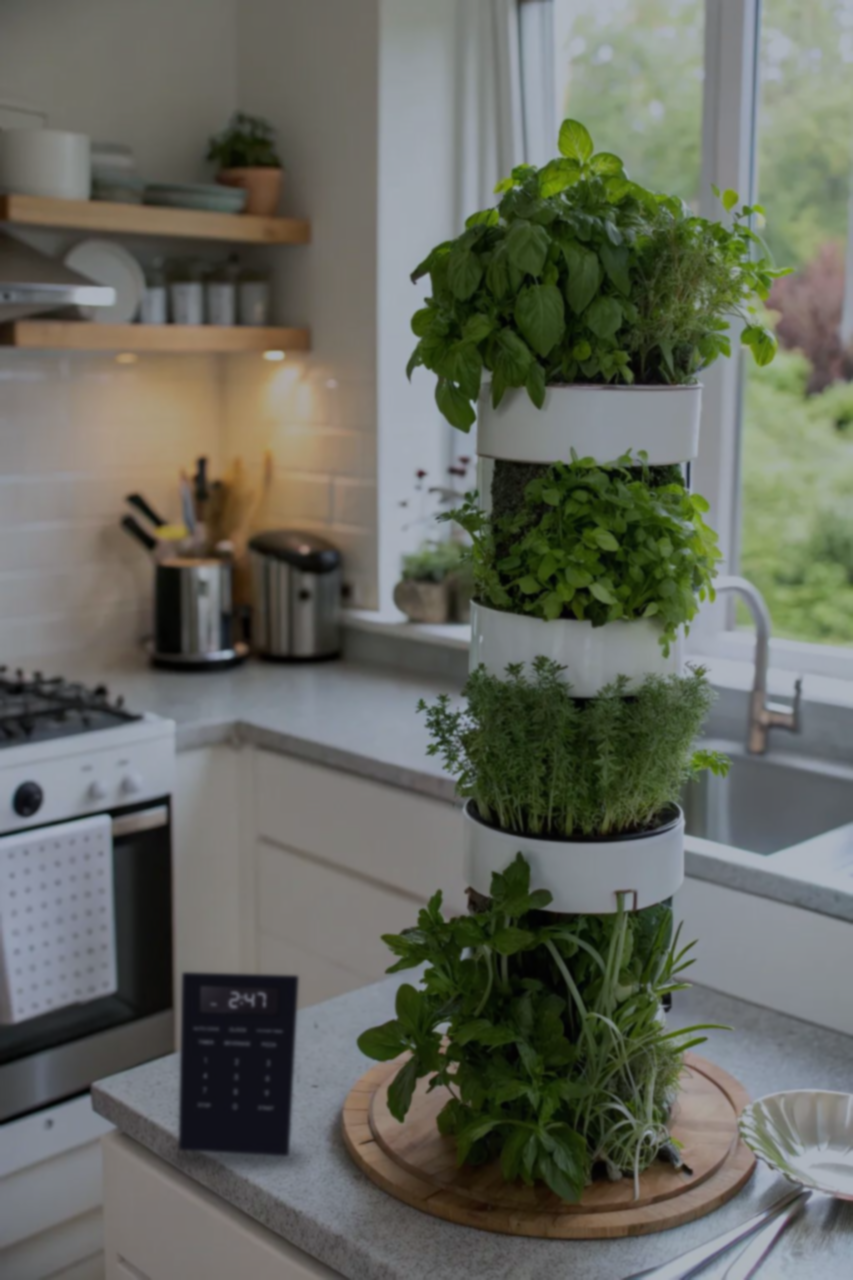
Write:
2,47
